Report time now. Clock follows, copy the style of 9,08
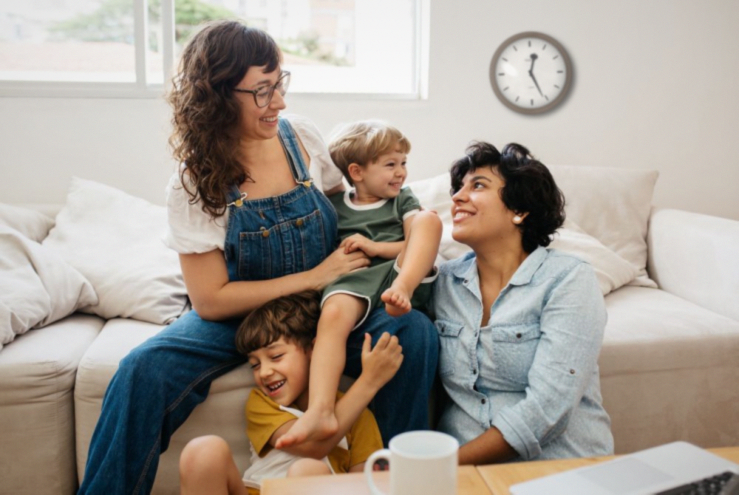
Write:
12,26
